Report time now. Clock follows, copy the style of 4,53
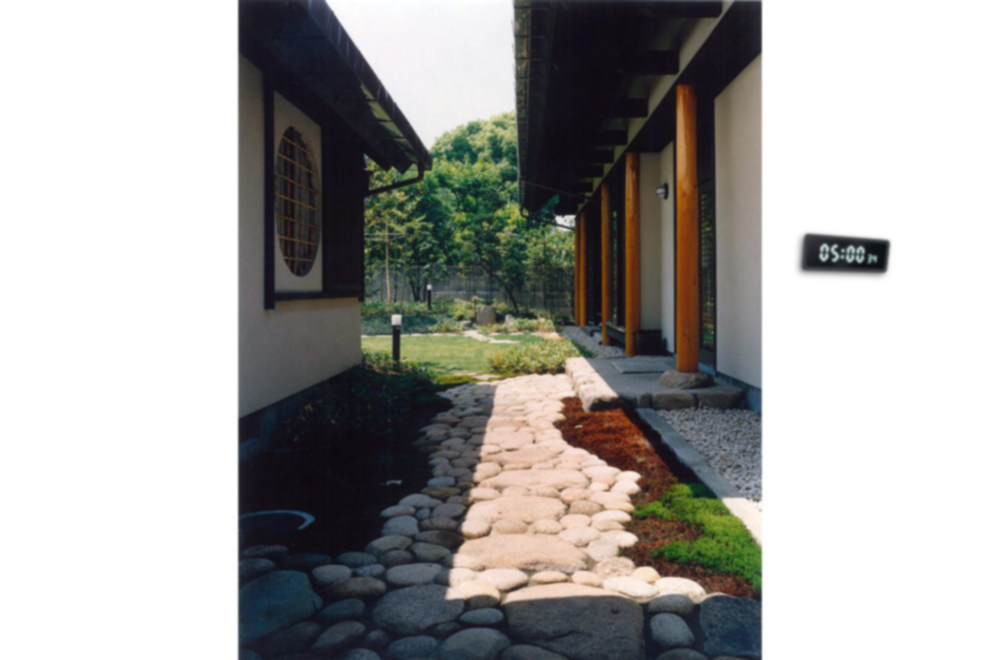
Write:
5,00
